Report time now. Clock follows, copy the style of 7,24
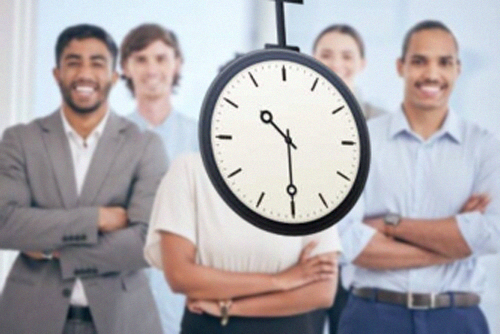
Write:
10,30
